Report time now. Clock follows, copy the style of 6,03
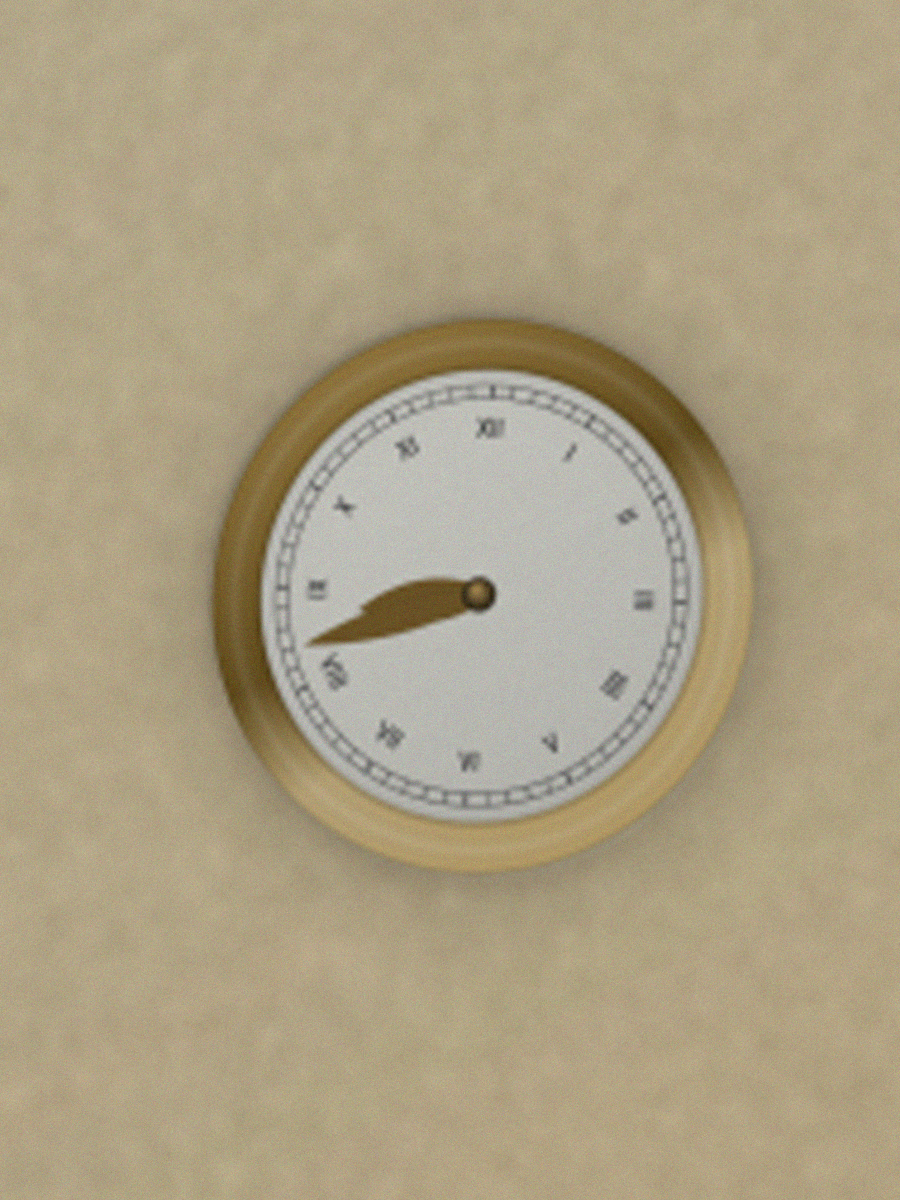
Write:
8,42
